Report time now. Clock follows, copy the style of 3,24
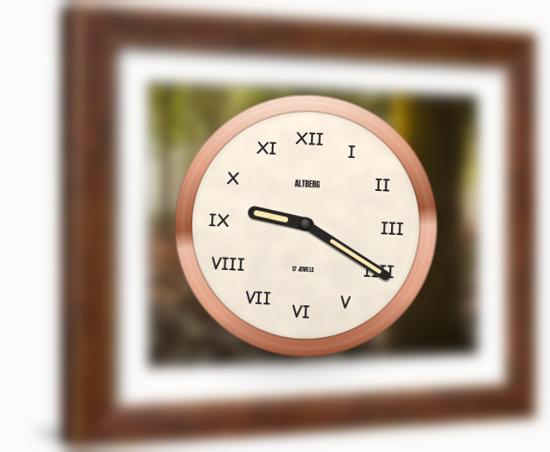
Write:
9,20
